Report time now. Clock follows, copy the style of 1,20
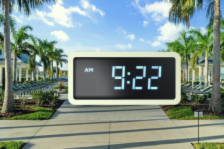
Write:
9,22
